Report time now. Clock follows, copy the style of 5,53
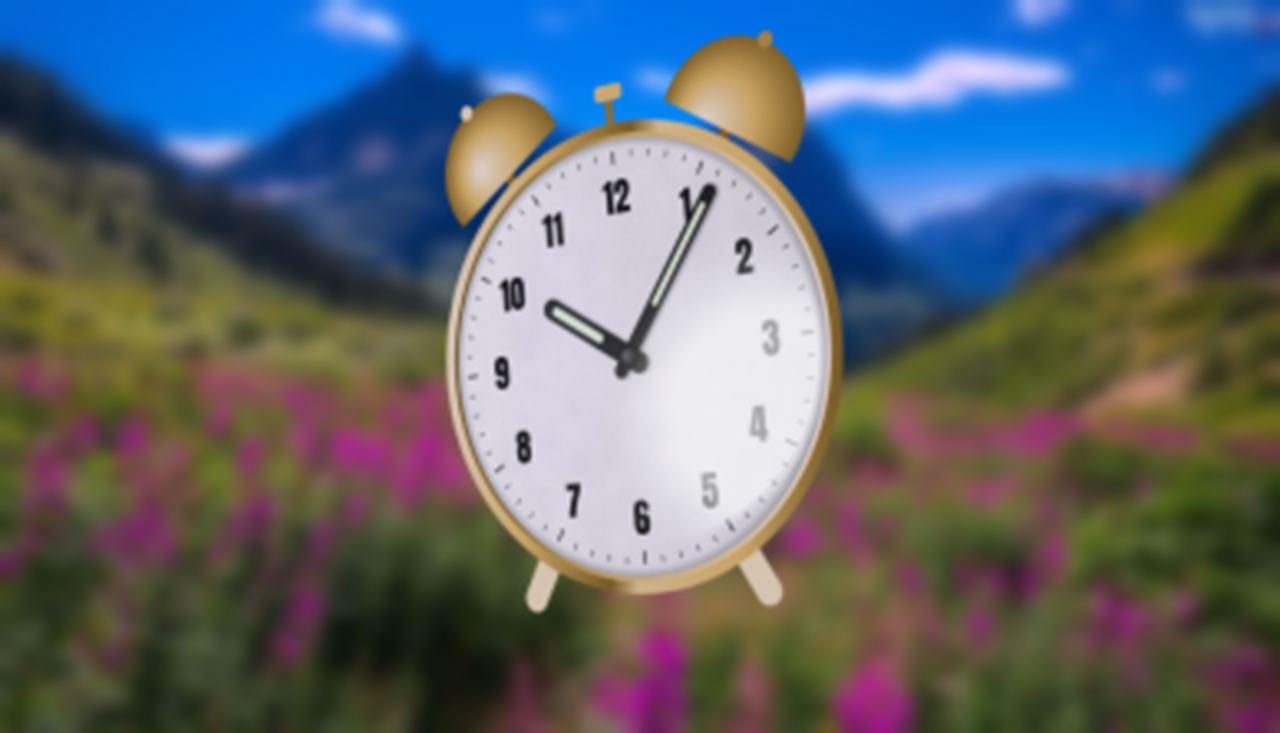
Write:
10,06
